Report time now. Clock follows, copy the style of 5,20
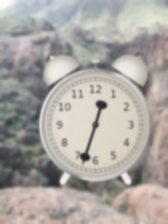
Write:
12,33
